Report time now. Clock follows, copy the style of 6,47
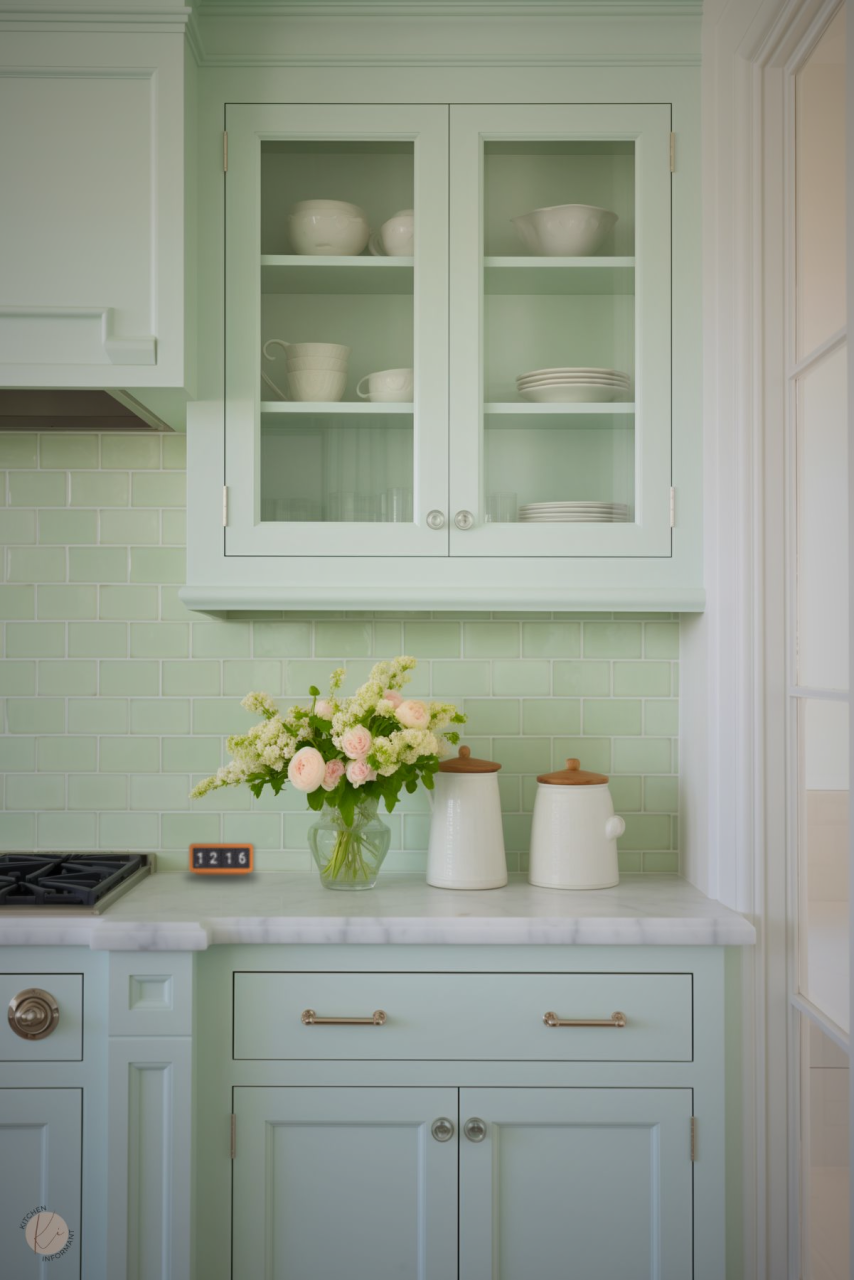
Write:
12,16
